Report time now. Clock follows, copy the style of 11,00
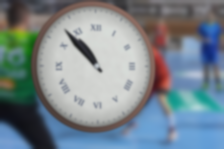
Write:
10,53
